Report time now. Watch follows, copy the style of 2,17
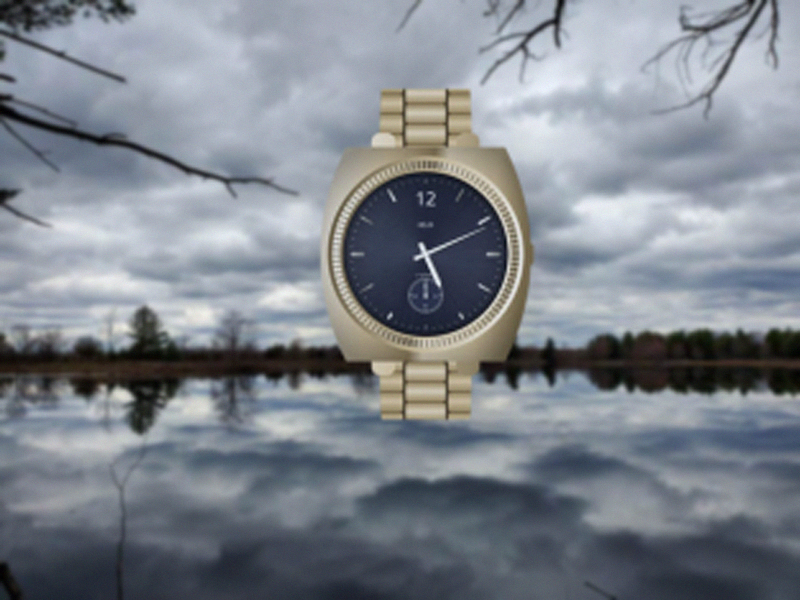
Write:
5,11
